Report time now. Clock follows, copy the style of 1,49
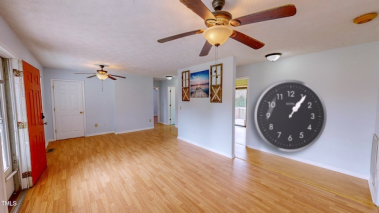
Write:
1,06
